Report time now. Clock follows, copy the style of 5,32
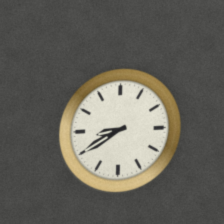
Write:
8,40
